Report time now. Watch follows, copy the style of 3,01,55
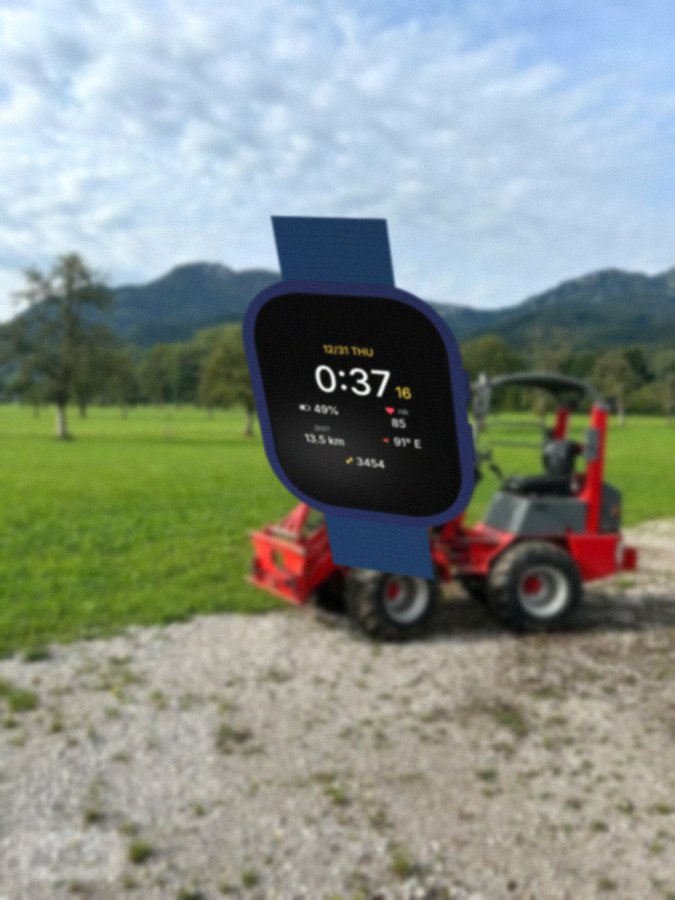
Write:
0,37,16
